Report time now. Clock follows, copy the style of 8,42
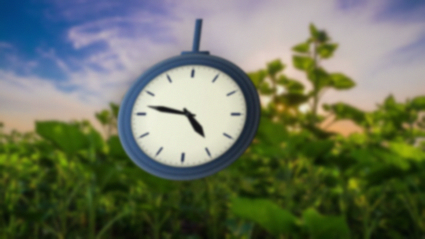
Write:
4,47
